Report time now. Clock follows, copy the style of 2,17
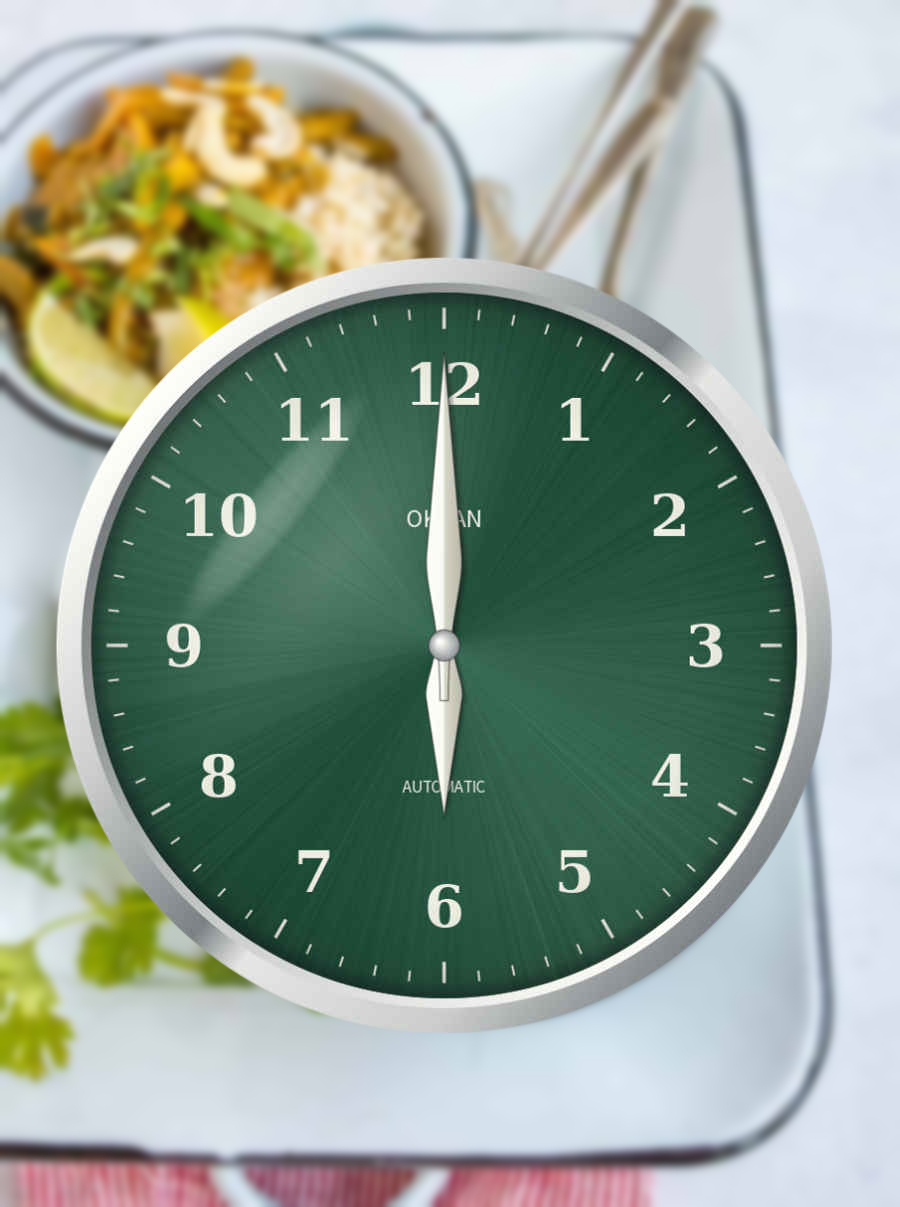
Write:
6,00
